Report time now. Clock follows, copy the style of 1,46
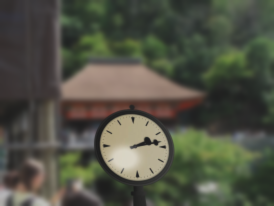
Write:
2,13
